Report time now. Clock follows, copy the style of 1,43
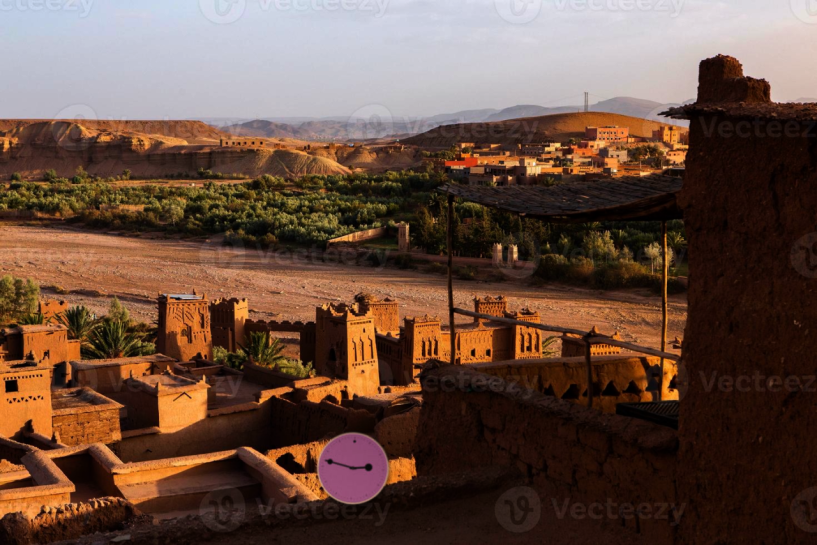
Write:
2,47
